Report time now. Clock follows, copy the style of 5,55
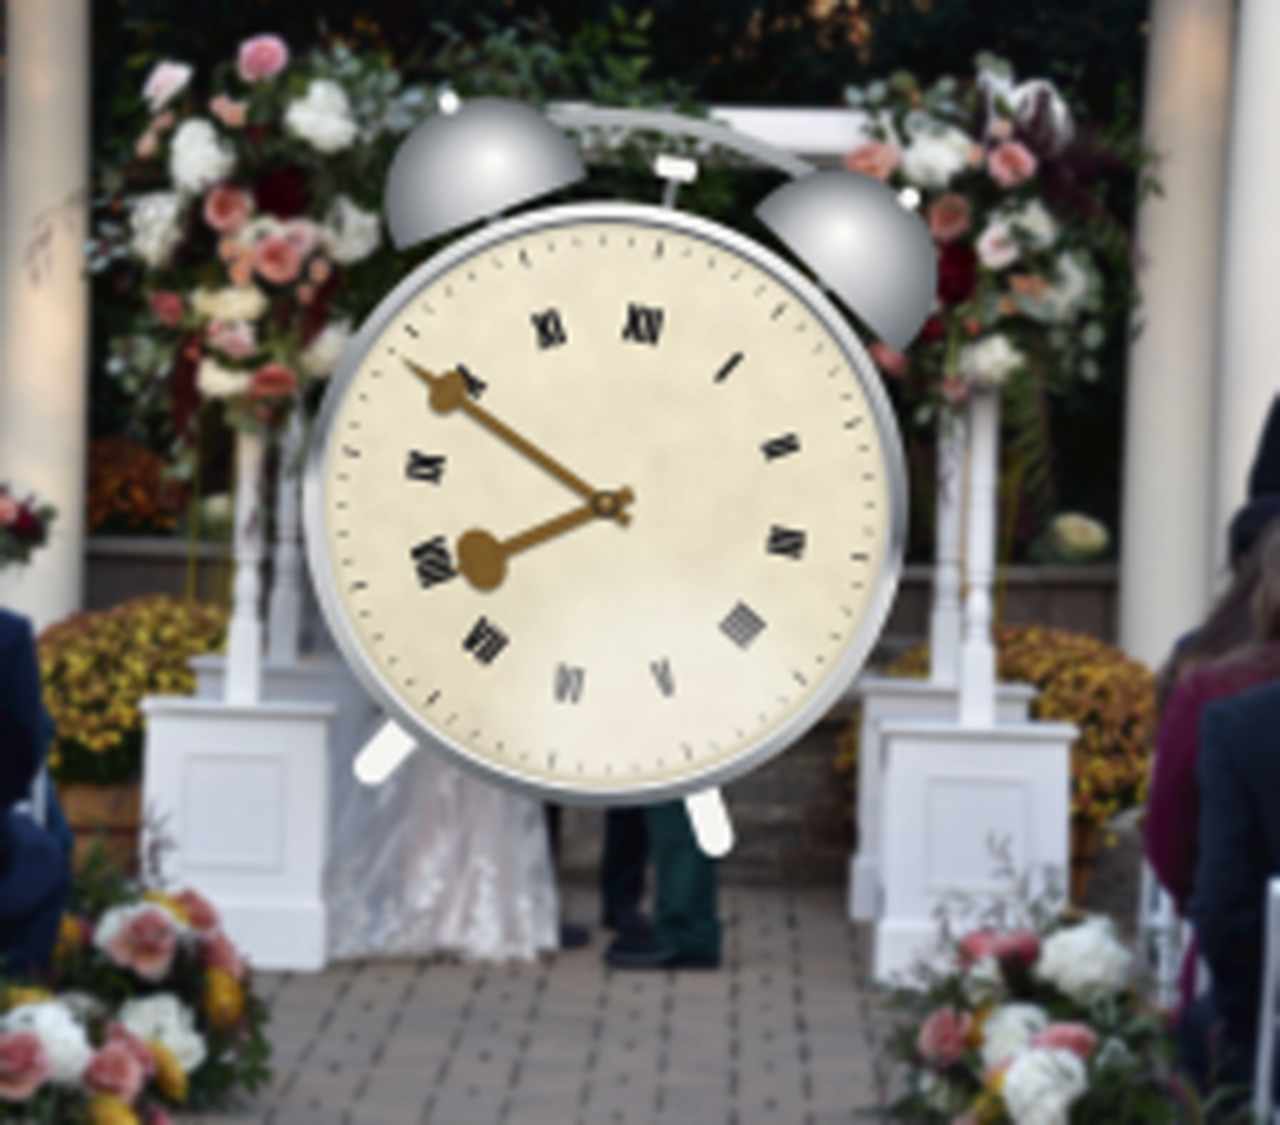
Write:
7,49
